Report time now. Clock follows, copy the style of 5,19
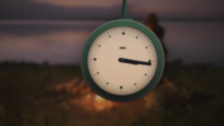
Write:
3,16
